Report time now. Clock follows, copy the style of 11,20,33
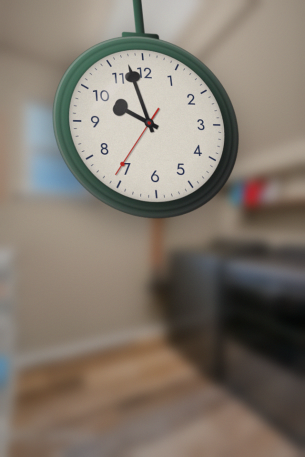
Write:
9,57,36
